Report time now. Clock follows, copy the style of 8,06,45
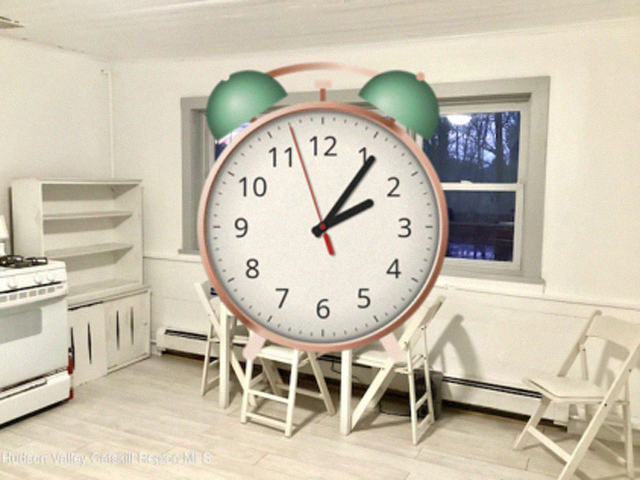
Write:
2,05,57
